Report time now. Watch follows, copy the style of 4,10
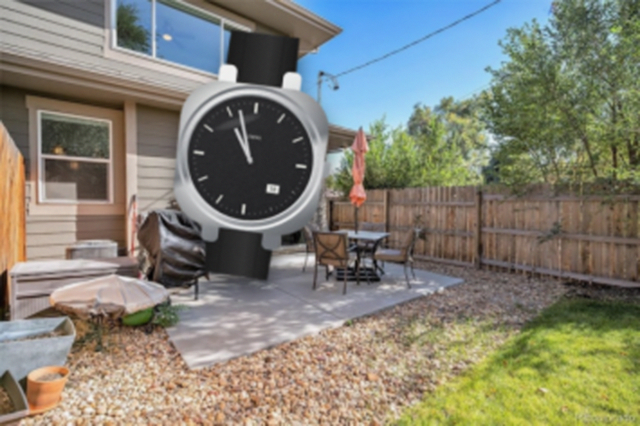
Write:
10,57
